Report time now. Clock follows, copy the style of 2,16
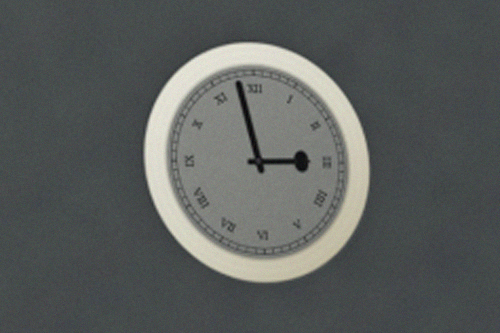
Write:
2,58
